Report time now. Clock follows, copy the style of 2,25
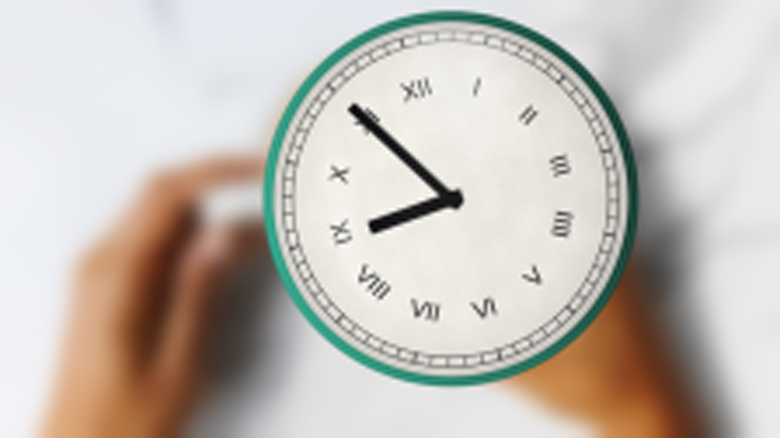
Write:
8,55
